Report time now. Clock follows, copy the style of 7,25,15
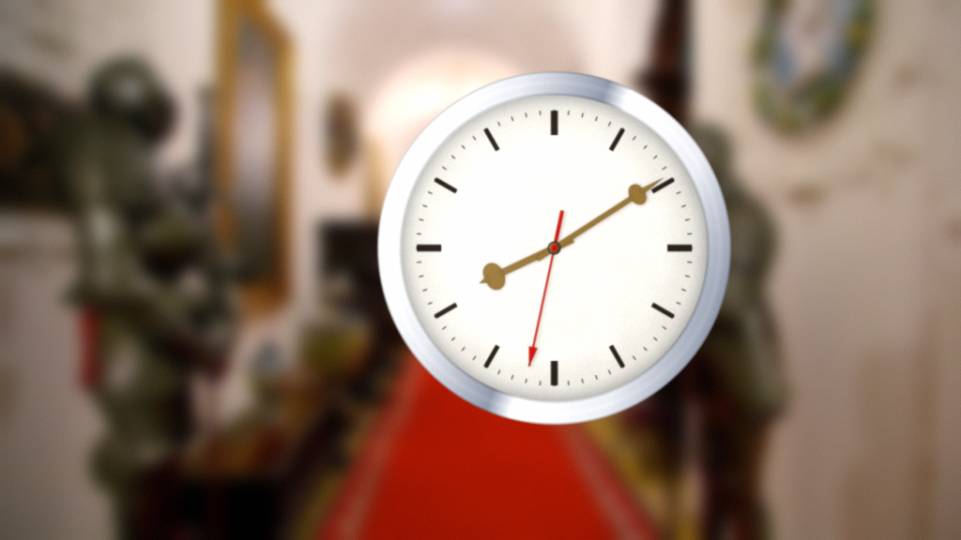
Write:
8,09,32
